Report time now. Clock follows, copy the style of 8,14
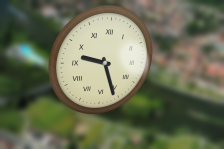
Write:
9,26
